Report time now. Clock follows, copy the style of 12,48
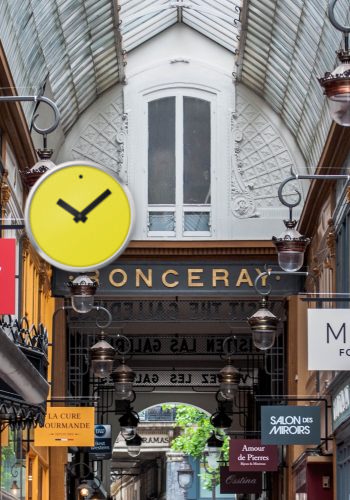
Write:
10,08
